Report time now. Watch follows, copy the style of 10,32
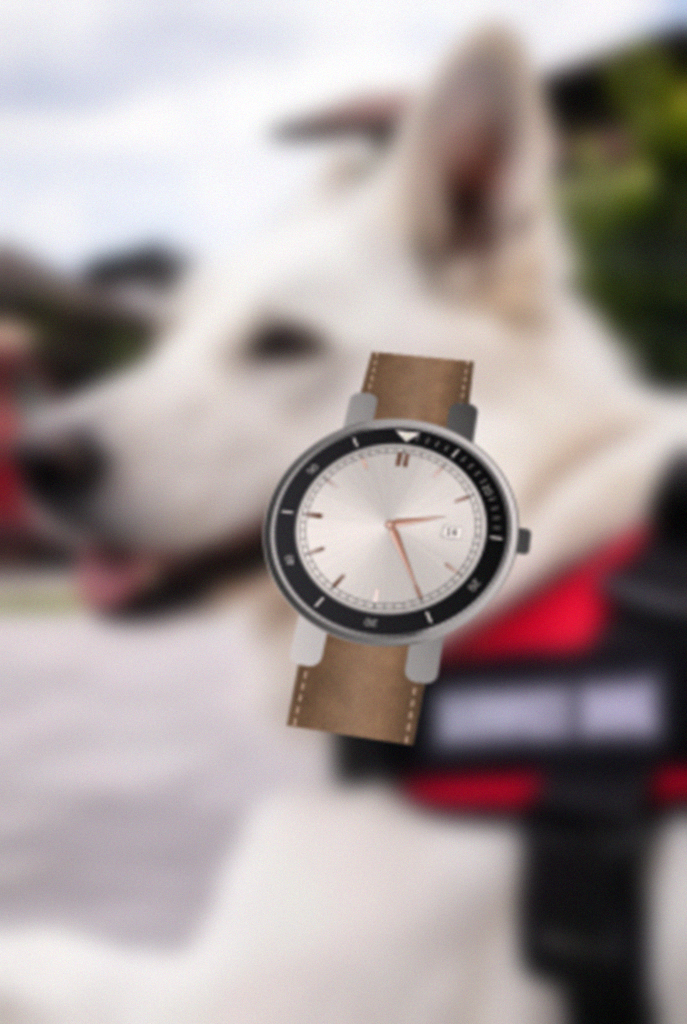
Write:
2,25
